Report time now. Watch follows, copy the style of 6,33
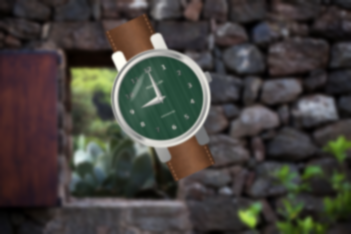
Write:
9,00
